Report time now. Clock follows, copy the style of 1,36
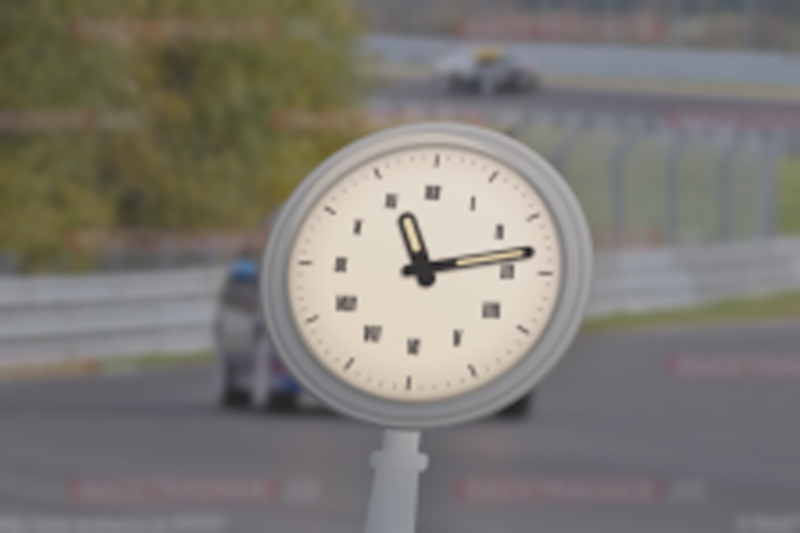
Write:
11,13
